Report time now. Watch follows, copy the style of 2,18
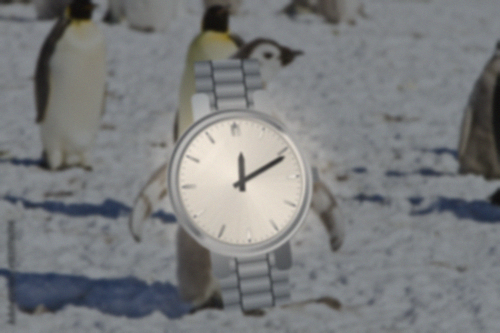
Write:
12,11
